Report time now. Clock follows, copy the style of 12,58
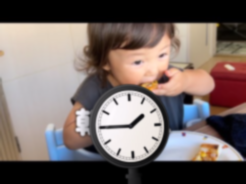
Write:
1,45
